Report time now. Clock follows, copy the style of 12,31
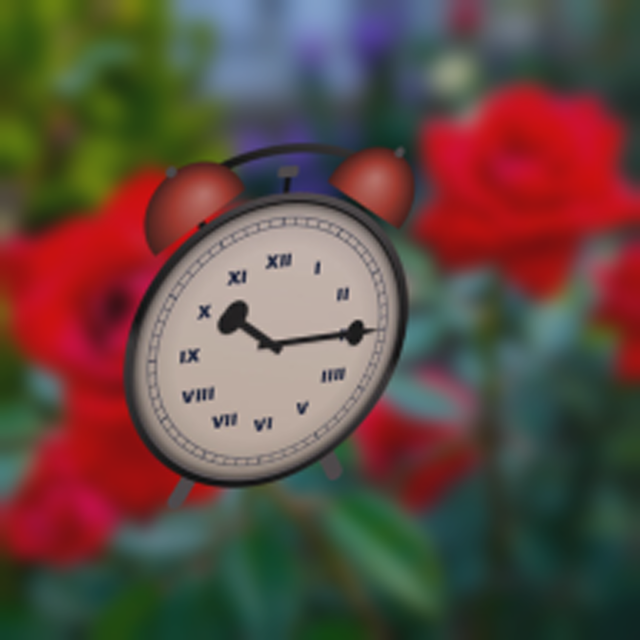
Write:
10,15
